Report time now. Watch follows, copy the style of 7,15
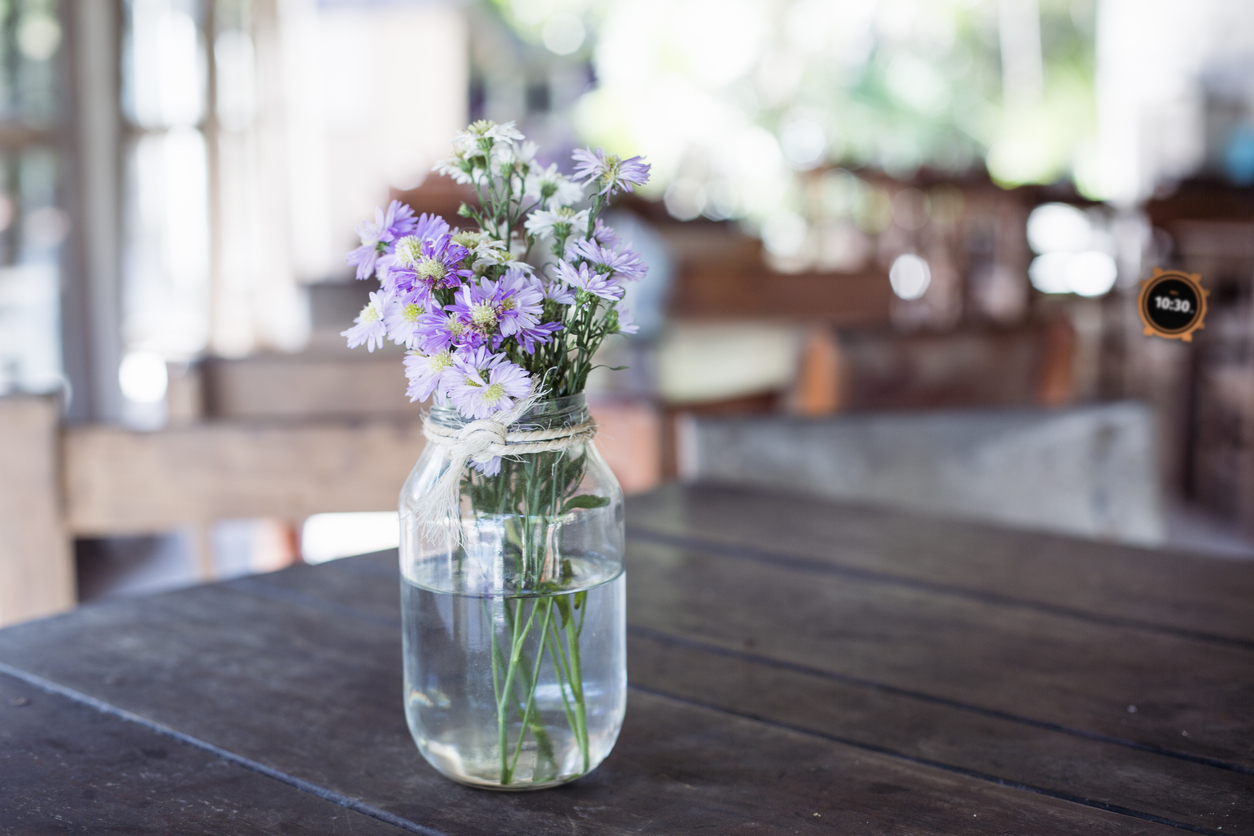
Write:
10,30
